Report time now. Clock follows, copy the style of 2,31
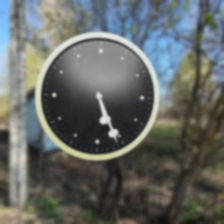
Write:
5,26
